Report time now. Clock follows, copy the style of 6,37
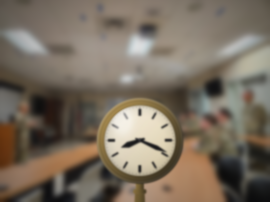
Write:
8,19
